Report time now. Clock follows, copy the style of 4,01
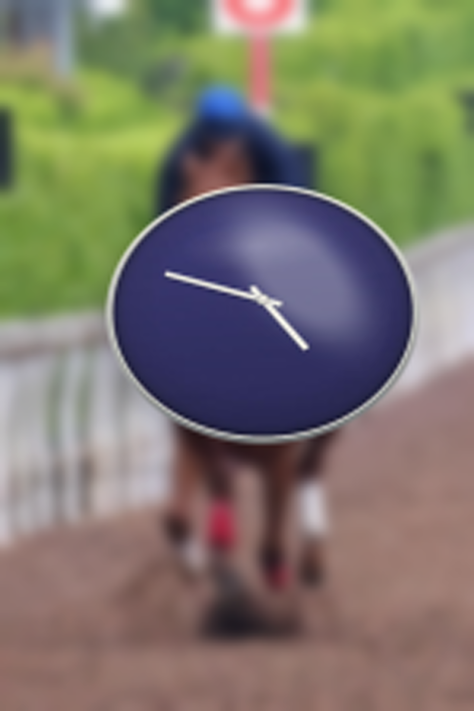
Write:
4,48
